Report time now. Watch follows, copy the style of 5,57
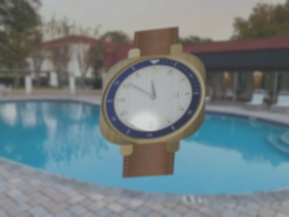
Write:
11,51
